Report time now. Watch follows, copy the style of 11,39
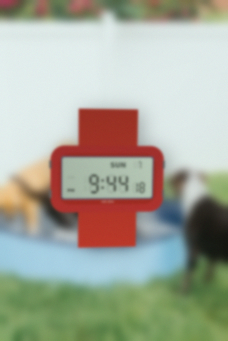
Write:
9,44
